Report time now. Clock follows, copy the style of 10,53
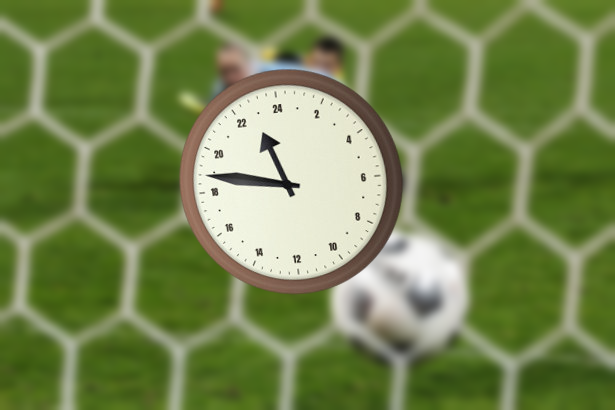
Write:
22,47
